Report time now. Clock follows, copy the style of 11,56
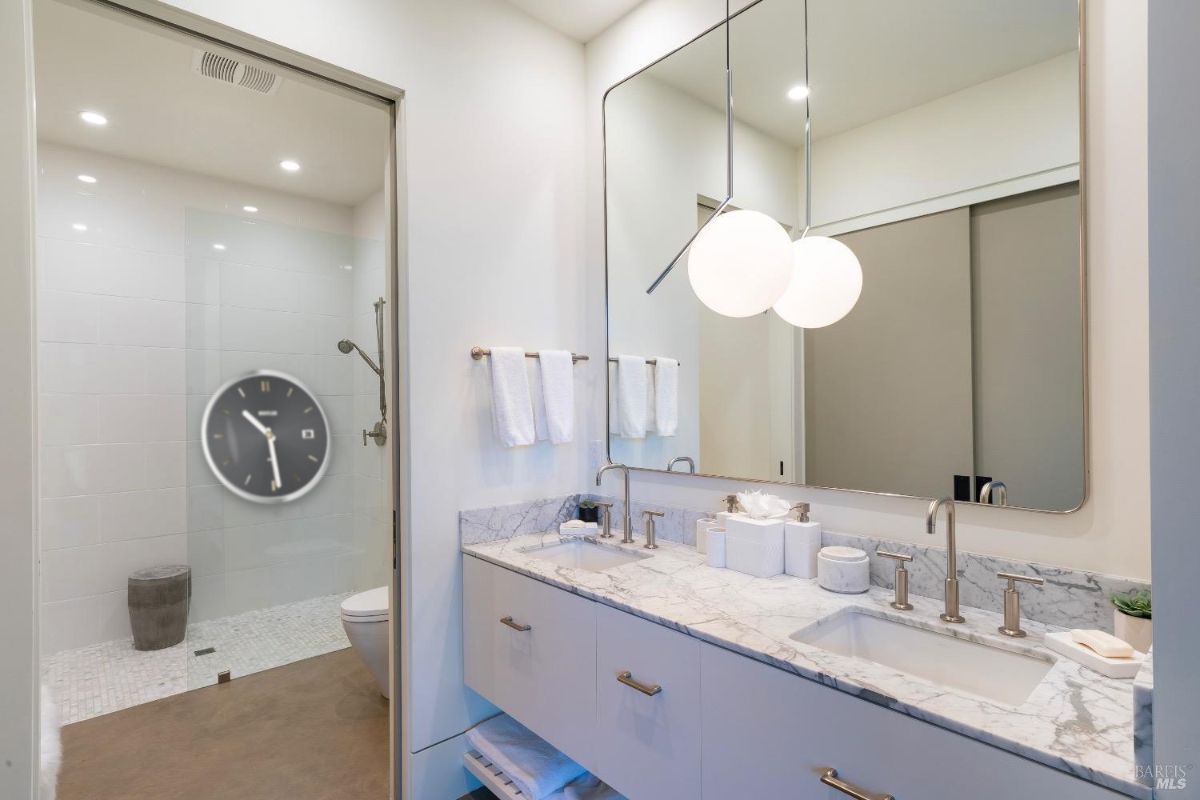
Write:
10,29
